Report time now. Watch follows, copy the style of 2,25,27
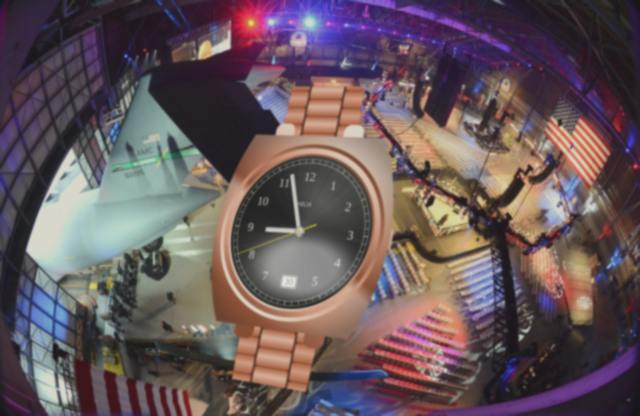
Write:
8,56,41
